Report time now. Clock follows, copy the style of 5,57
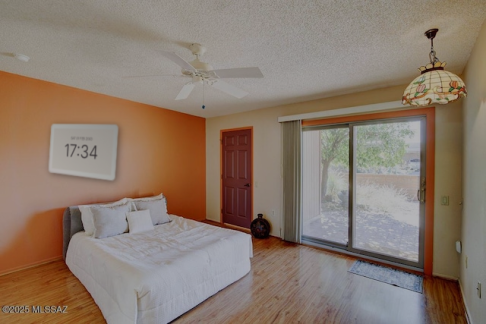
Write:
17,34
